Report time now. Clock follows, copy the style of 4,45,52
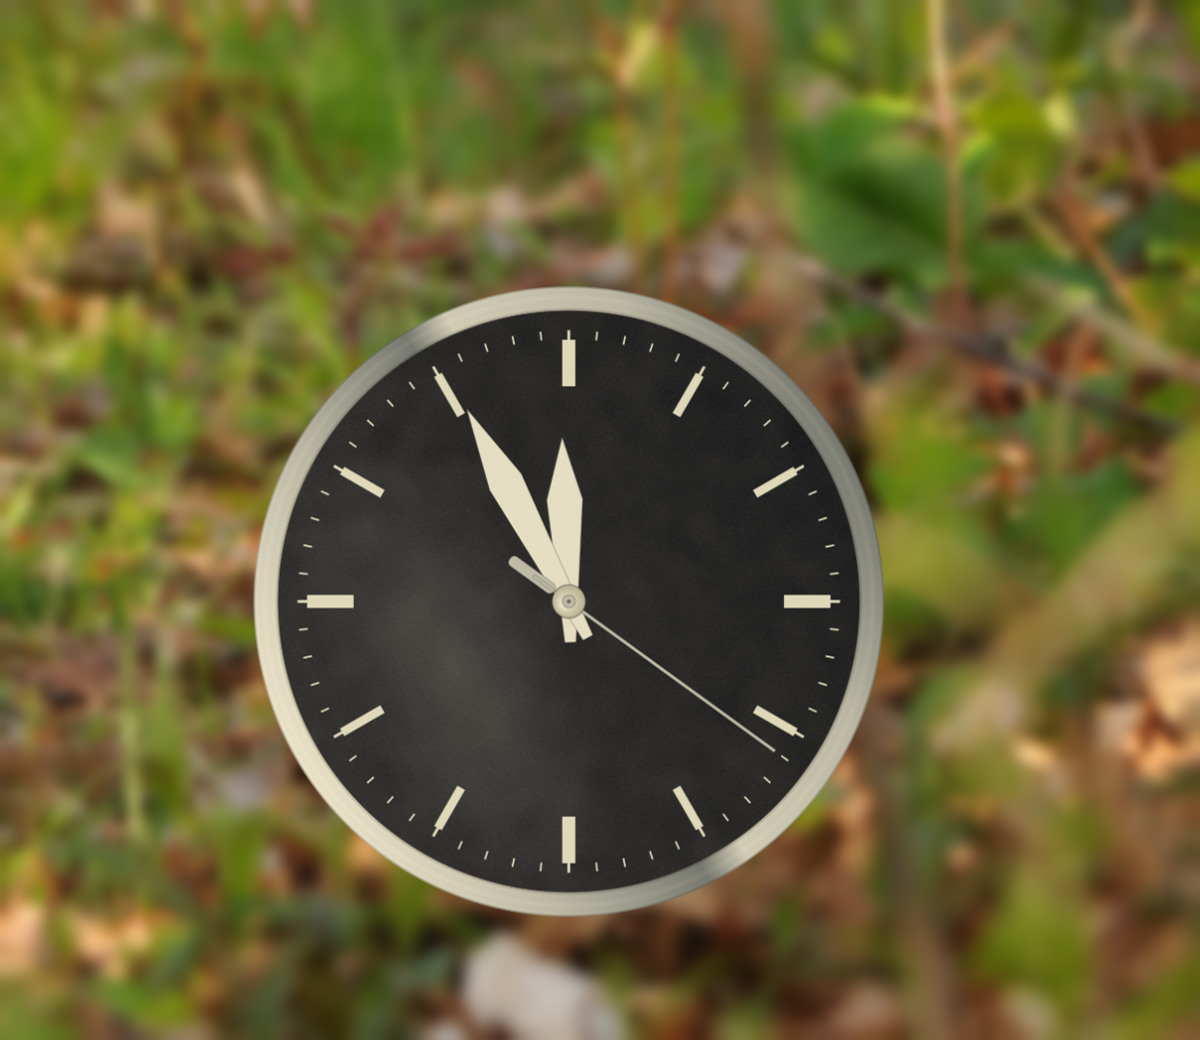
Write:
11,55,21
